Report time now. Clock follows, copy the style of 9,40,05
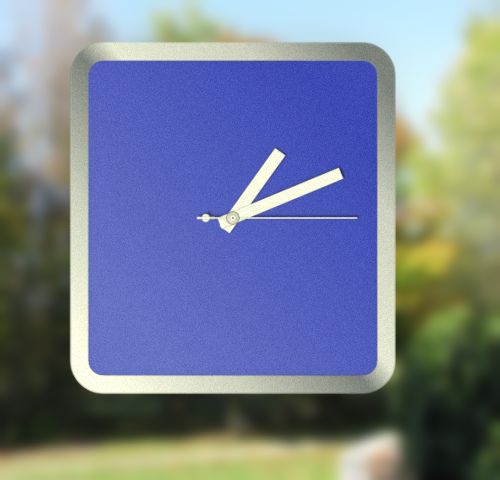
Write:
1,11,15
